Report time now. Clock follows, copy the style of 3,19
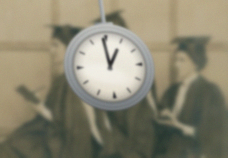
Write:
12,59
